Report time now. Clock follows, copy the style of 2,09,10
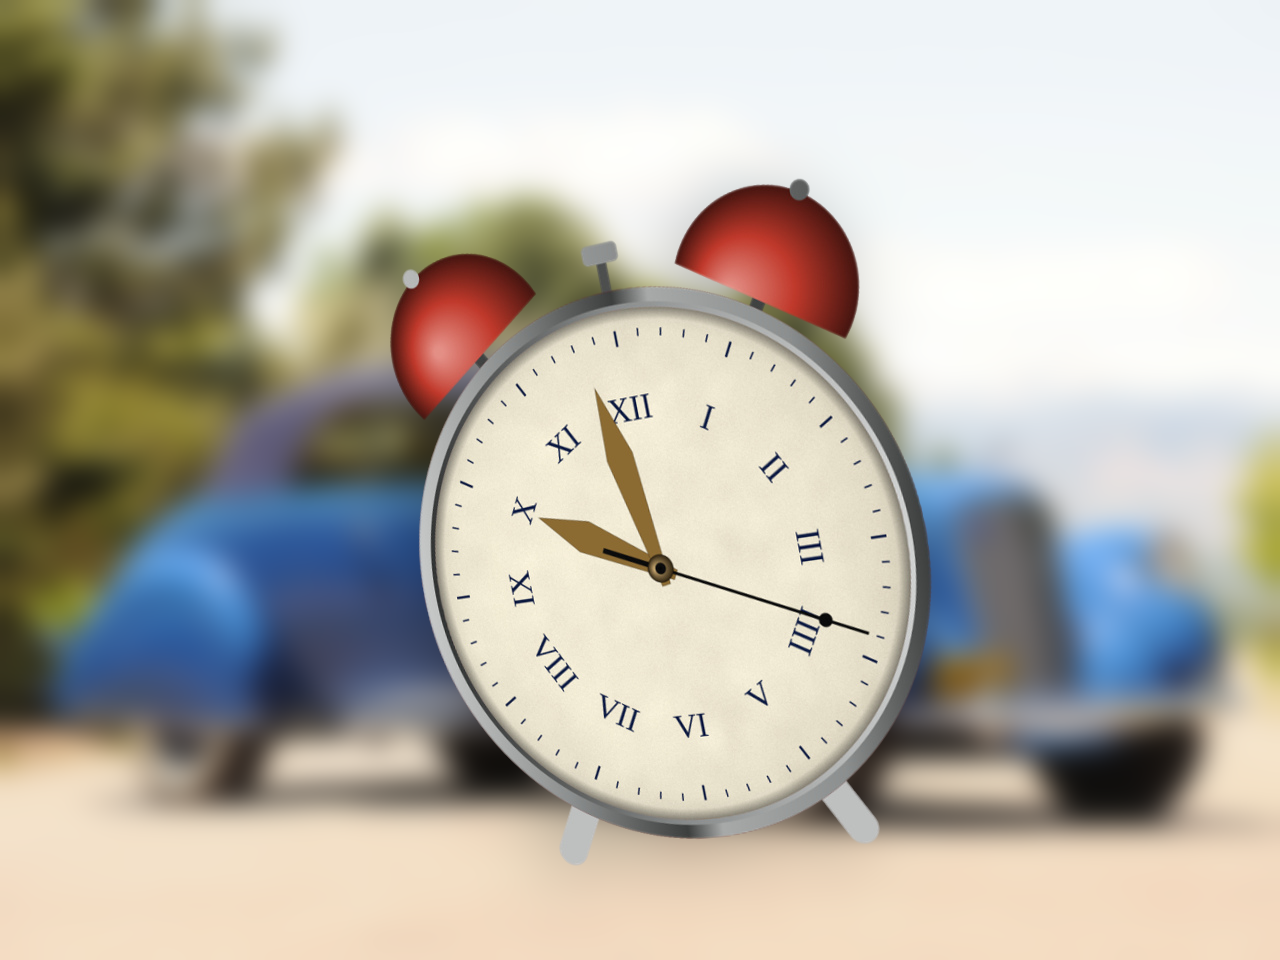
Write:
9,58,19
